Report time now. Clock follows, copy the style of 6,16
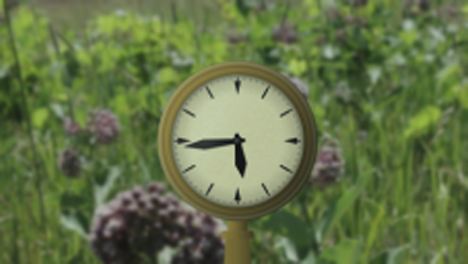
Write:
5,44
